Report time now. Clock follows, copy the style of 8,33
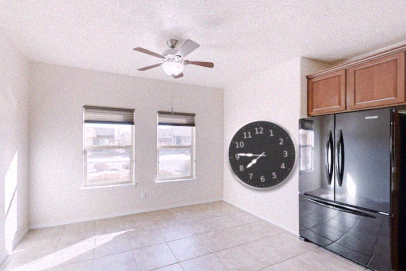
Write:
7,46
